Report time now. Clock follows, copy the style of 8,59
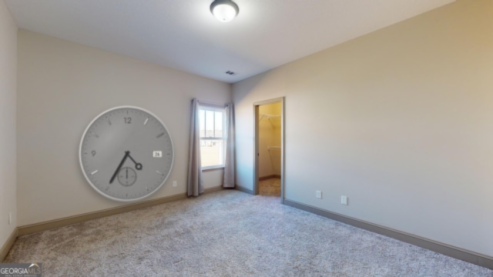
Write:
4,35
